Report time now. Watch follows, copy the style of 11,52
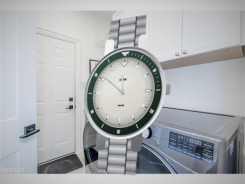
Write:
11,51
